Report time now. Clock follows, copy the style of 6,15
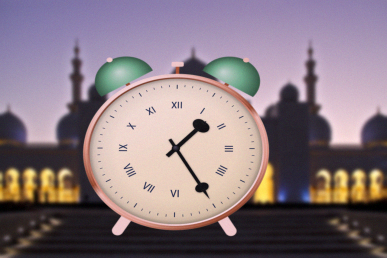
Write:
1,25
